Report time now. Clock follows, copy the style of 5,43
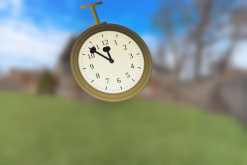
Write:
11,53
